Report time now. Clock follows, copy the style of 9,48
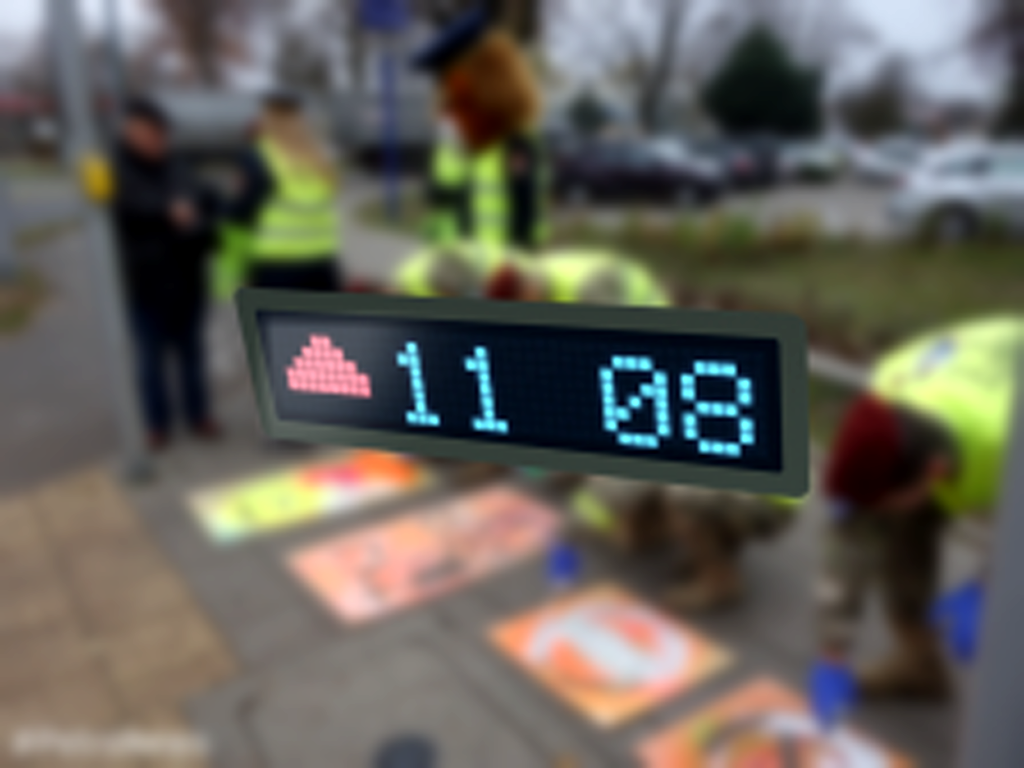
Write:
11,08
